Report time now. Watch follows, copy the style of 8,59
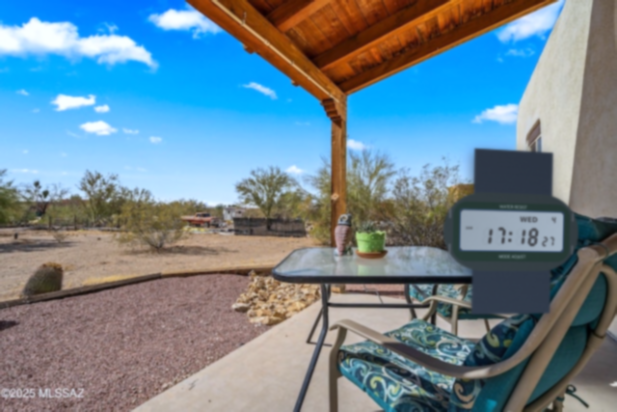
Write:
17,18
